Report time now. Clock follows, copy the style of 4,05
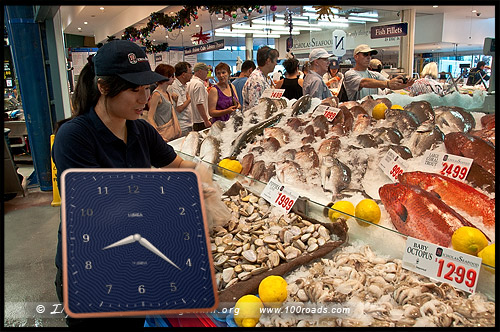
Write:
8,22
